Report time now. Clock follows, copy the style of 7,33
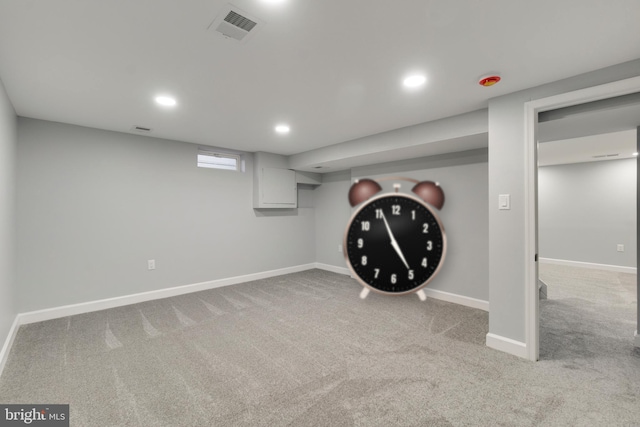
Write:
4,56
